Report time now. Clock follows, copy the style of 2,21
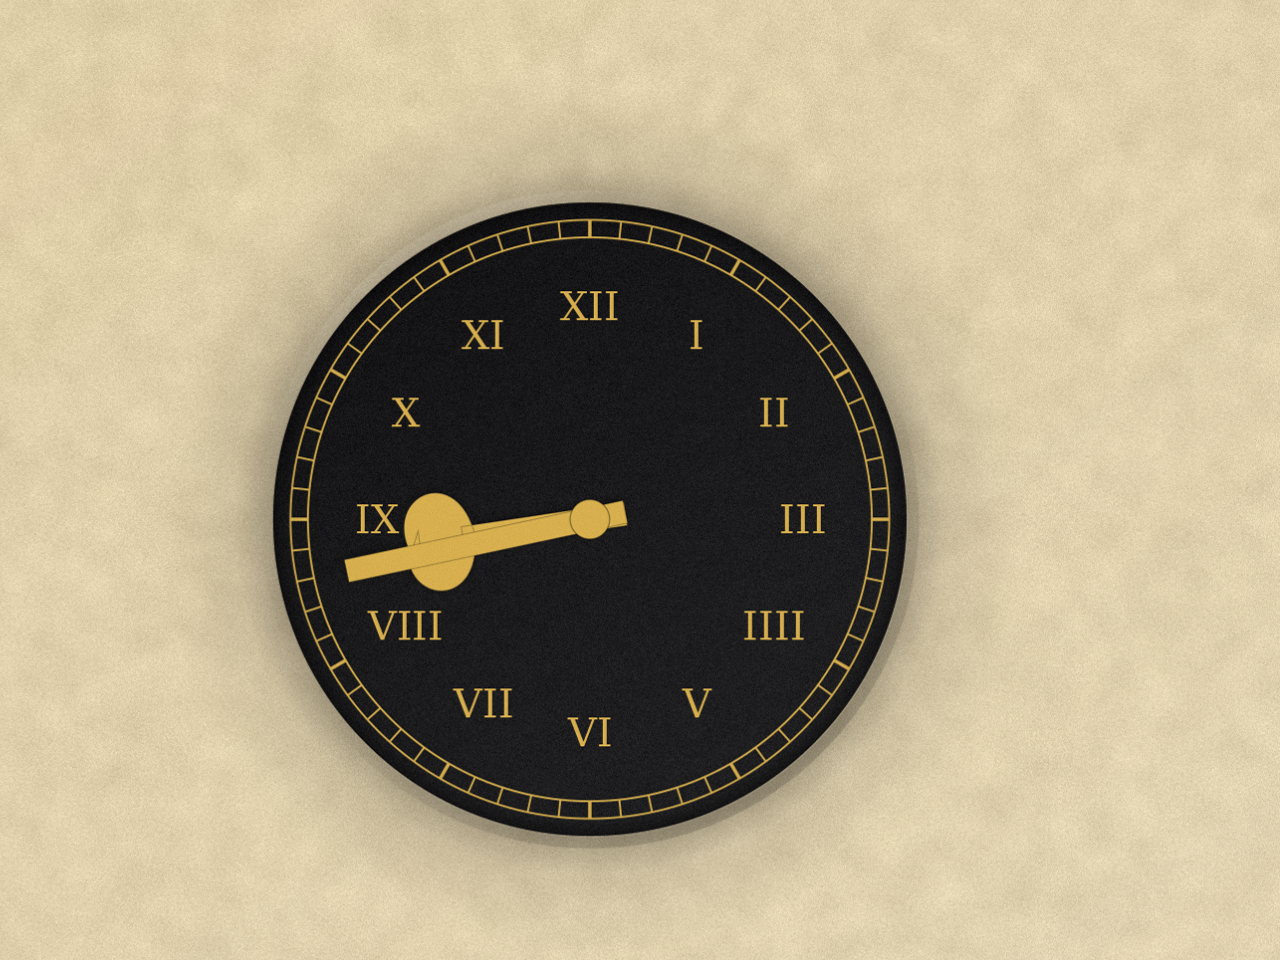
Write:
8,43
